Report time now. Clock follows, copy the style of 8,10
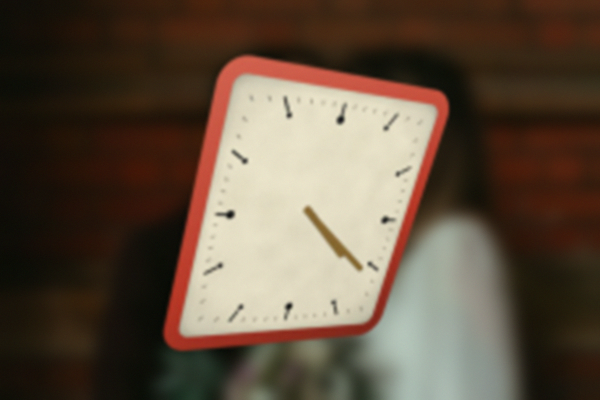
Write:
4,21
